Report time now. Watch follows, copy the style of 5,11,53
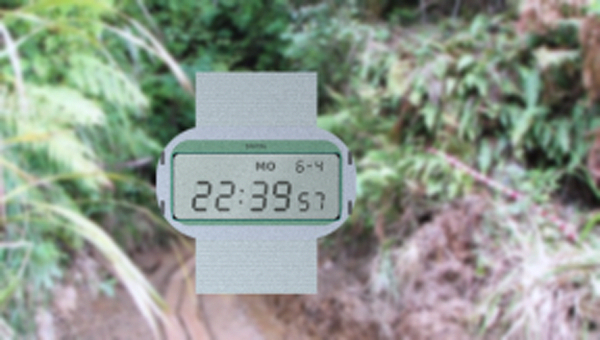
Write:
22,39,57
